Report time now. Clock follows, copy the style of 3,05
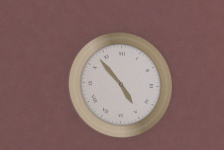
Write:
4,53
